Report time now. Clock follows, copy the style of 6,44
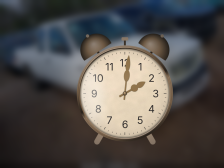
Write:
2,01
